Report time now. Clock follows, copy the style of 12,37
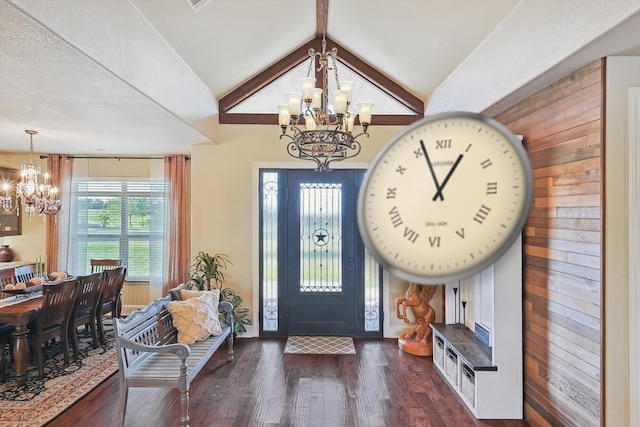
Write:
12,56
